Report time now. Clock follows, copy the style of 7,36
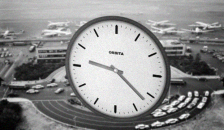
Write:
9,22
